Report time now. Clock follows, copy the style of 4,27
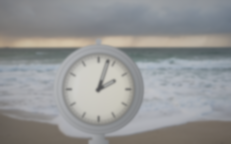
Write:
2,03
